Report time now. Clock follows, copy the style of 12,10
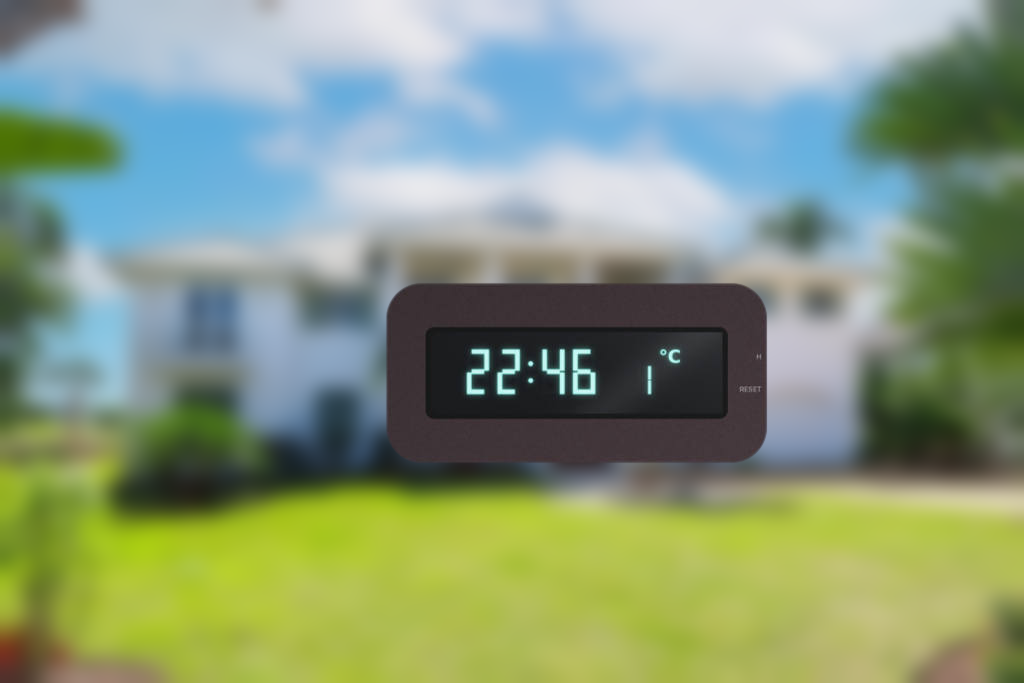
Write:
22,46
